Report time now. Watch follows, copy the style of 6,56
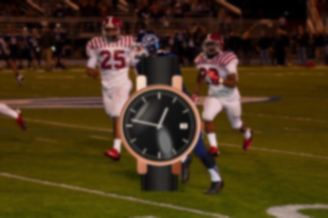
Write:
12,47
